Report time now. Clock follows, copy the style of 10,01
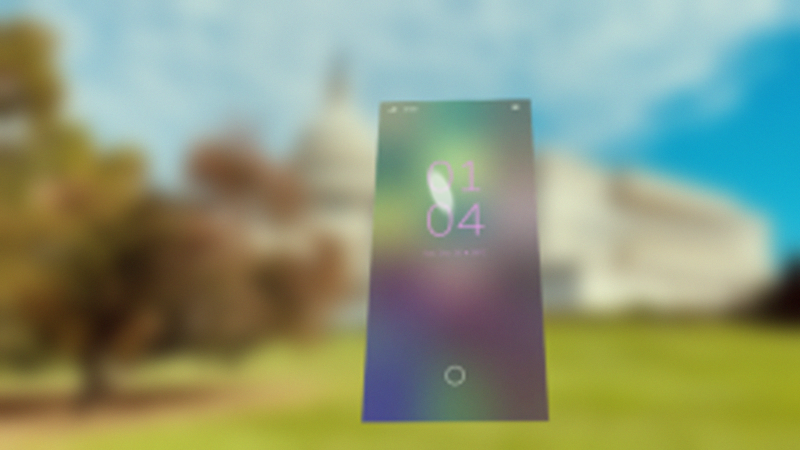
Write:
1,04
